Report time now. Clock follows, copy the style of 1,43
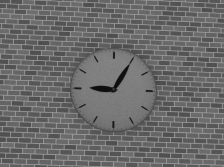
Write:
9,05
